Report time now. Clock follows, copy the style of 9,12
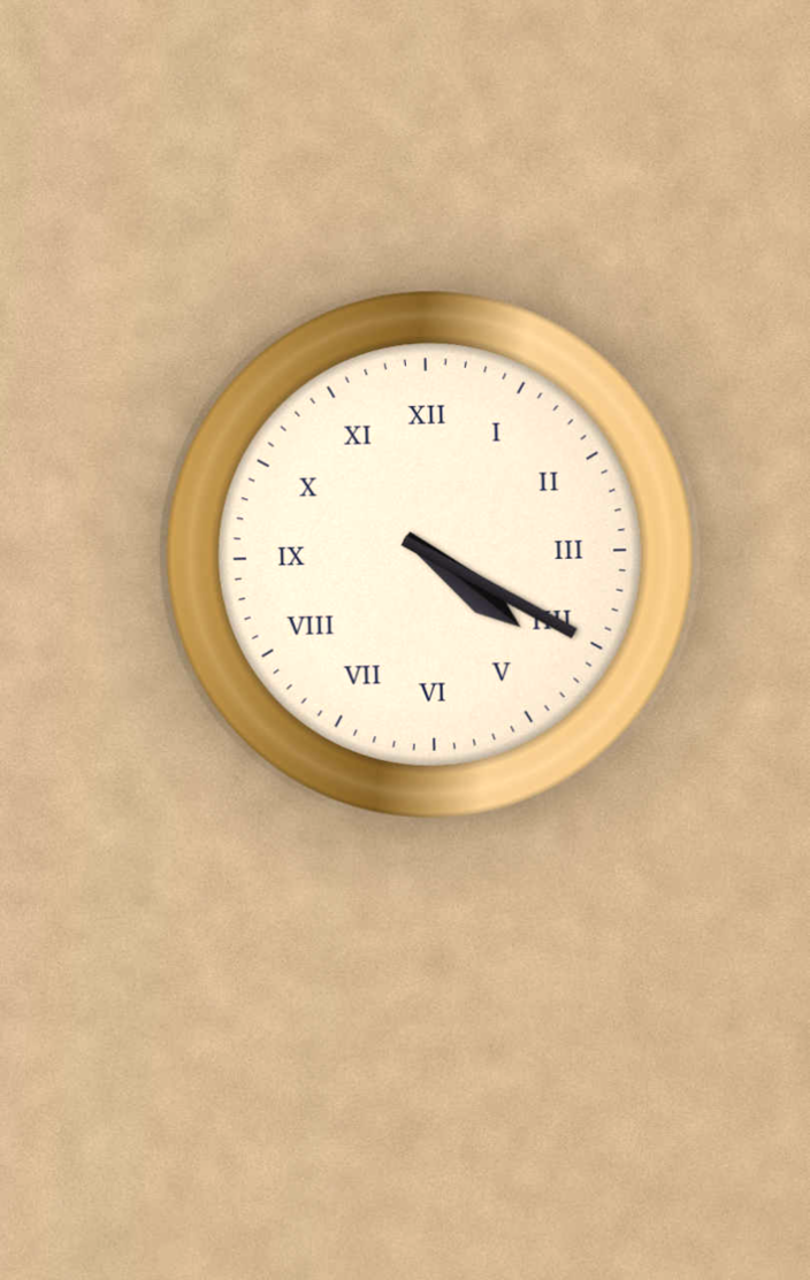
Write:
4,20
